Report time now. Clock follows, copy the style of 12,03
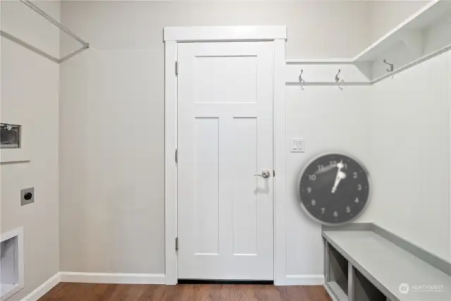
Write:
1,03
